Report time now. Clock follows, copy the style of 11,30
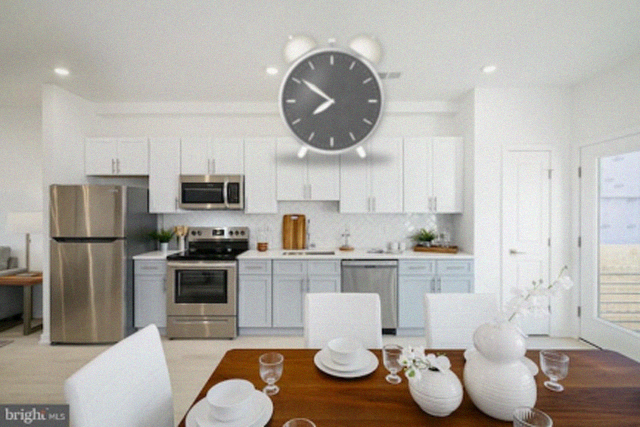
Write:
7,51
